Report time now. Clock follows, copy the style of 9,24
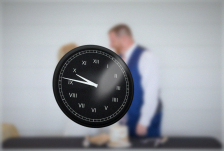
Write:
9,46
